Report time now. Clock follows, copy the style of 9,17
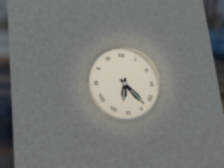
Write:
6,23
